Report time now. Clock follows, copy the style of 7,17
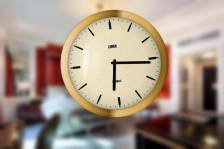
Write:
6,16
